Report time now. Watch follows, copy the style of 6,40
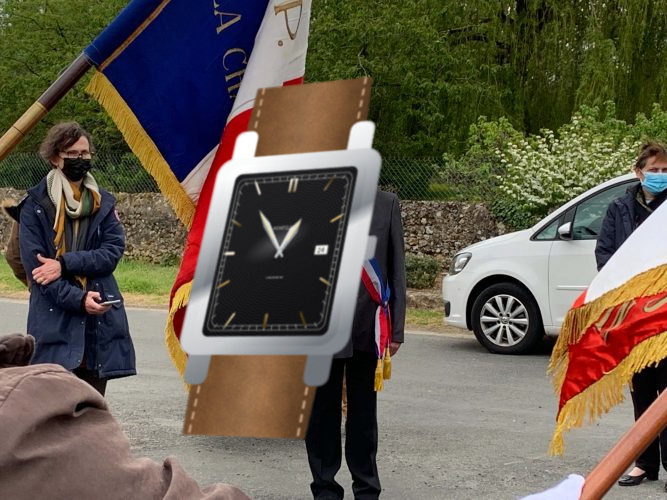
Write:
12,54
